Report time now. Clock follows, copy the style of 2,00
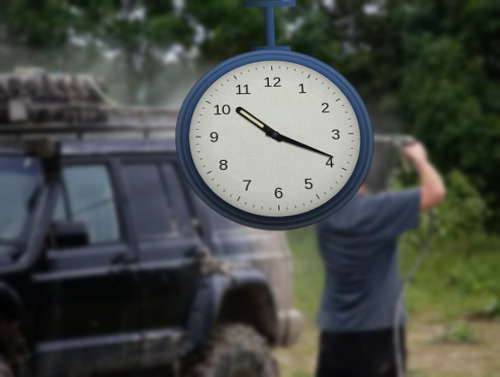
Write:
10,19
